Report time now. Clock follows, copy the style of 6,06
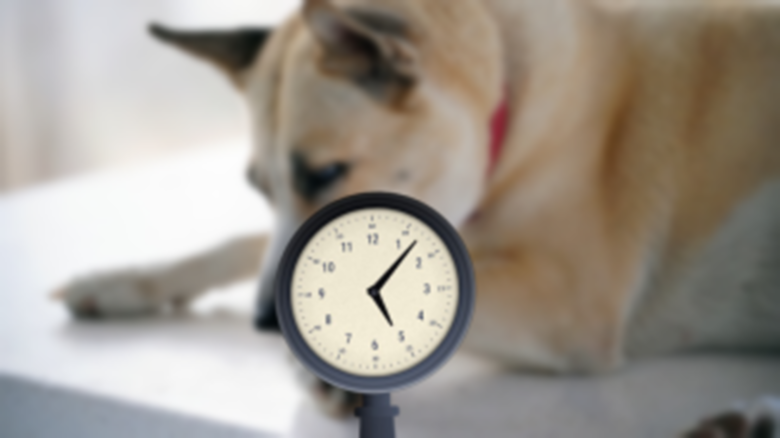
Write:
5,07
